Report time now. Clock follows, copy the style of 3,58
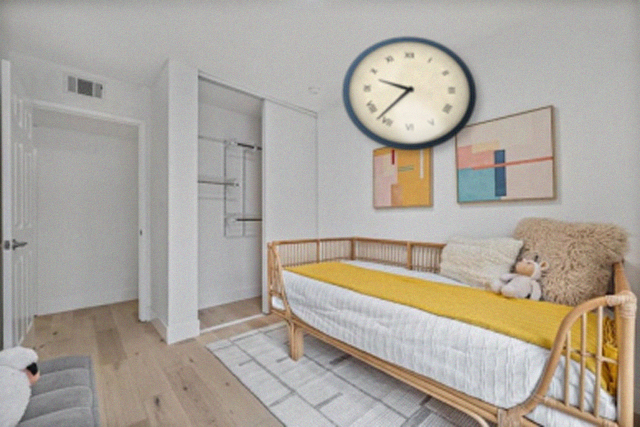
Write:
9,37
